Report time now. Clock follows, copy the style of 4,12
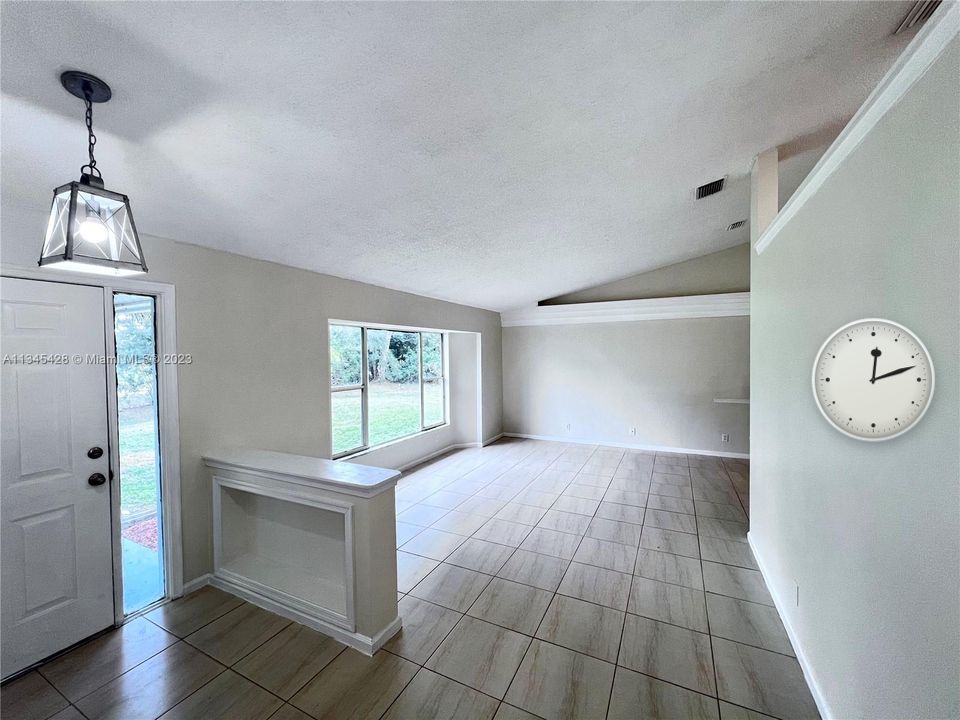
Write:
12,12
